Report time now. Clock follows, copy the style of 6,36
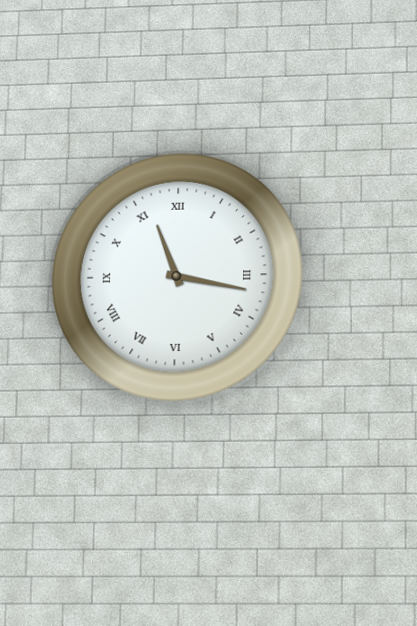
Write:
11,17
